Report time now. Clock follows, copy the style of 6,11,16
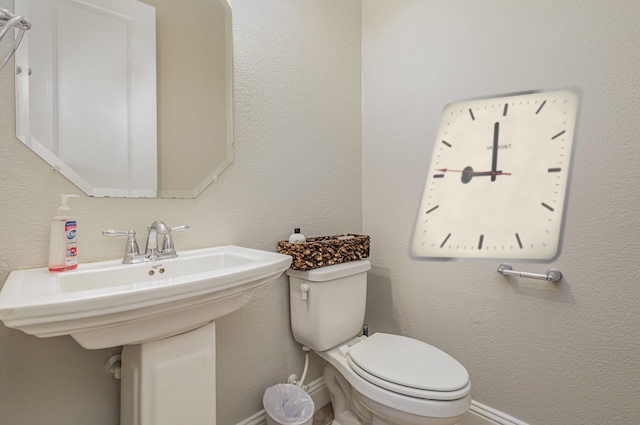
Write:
8,58,46
